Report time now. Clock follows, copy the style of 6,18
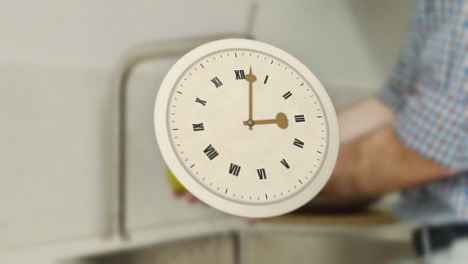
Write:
3,02
